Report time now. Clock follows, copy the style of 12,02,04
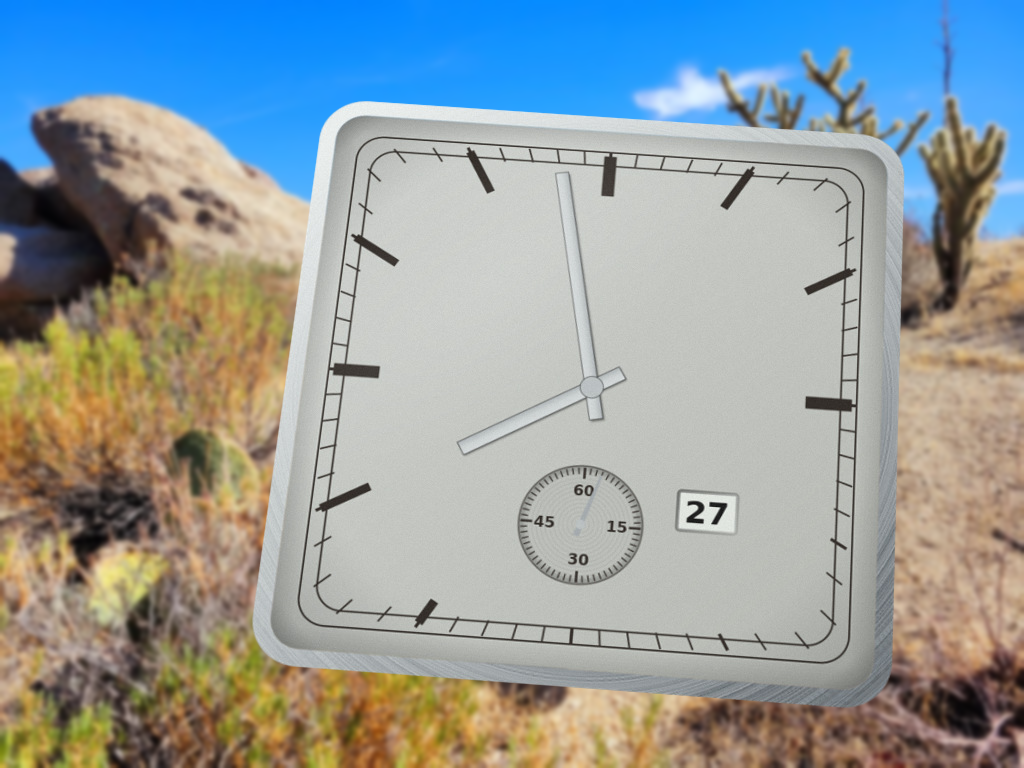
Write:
7,58,03
